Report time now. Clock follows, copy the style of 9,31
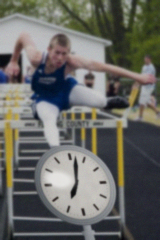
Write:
7,02
